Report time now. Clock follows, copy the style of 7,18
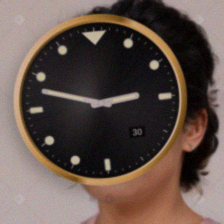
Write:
2,48
